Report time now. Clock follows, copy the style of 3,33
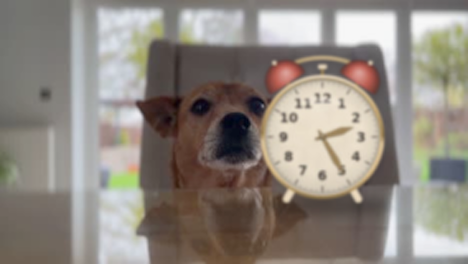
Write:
2,25
